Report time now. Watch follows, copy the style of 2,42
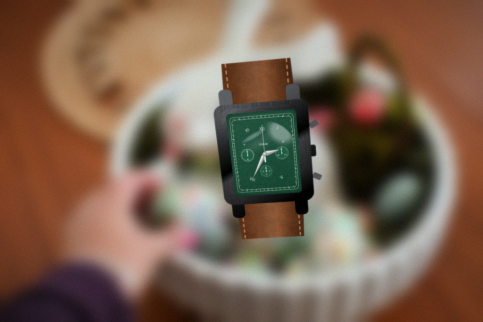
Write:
2,35
